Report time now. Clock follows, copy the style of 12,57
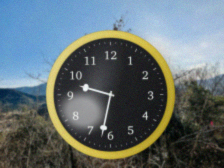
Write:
9,32
